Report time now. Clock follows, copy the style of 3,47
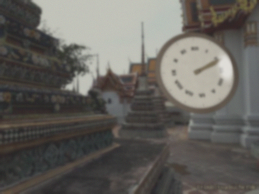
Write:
2,11
